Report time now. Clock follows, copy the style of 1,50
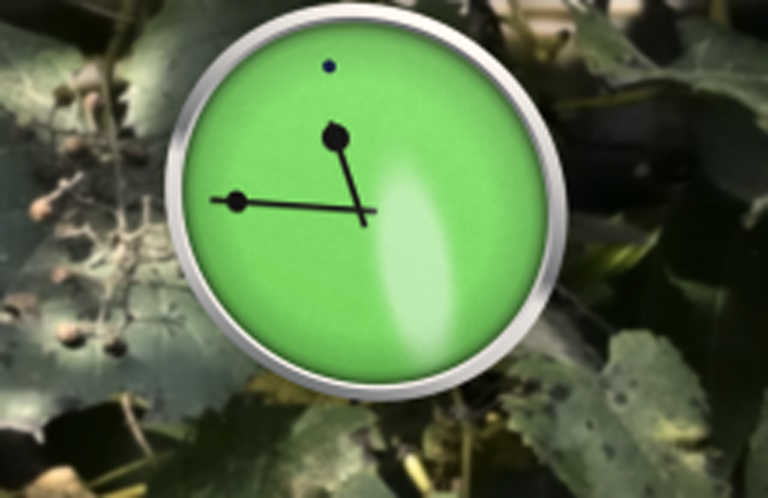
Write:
11,47
